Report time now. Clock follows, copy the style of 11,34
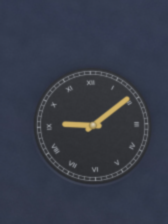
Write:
9,09
